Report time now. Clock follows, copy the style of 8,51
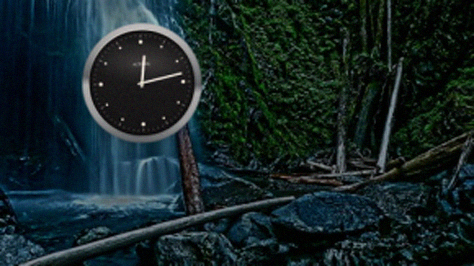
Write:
12,13
